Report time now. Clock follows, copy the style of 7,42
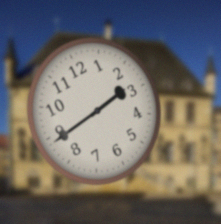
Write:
2,44
